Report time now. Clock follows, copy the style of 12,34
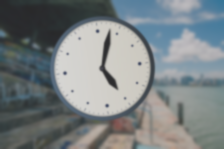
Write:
5,03
